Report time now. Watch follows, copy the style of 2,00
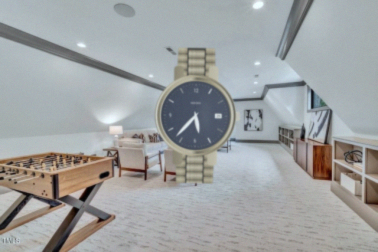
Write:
5,37
